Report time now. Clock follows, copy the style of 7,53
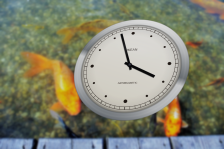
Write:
3,57
